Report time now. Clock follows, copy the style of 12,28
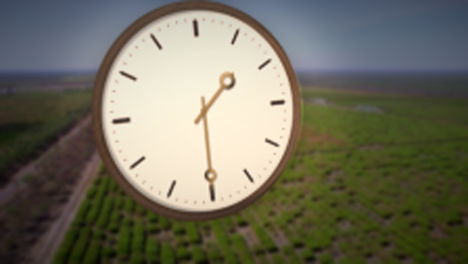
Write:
1,30
